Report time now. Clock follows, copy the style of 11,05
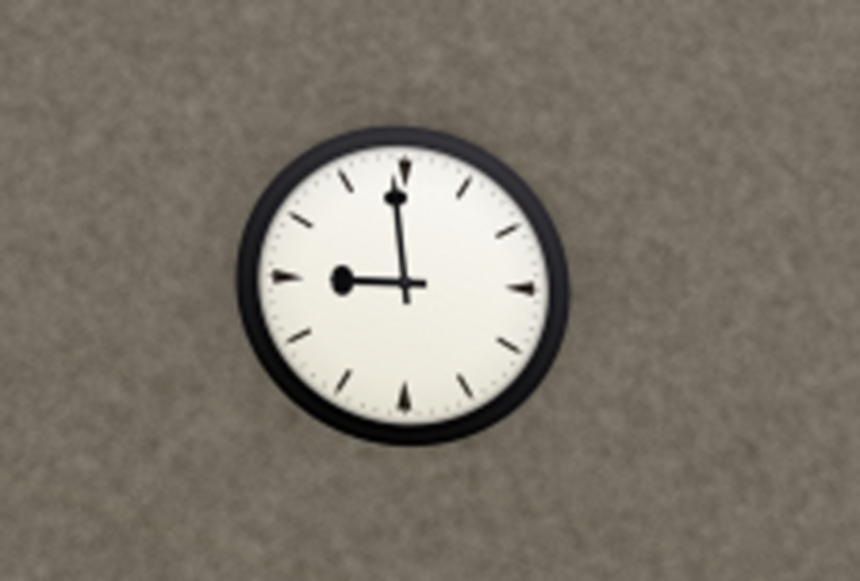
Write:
8,59
